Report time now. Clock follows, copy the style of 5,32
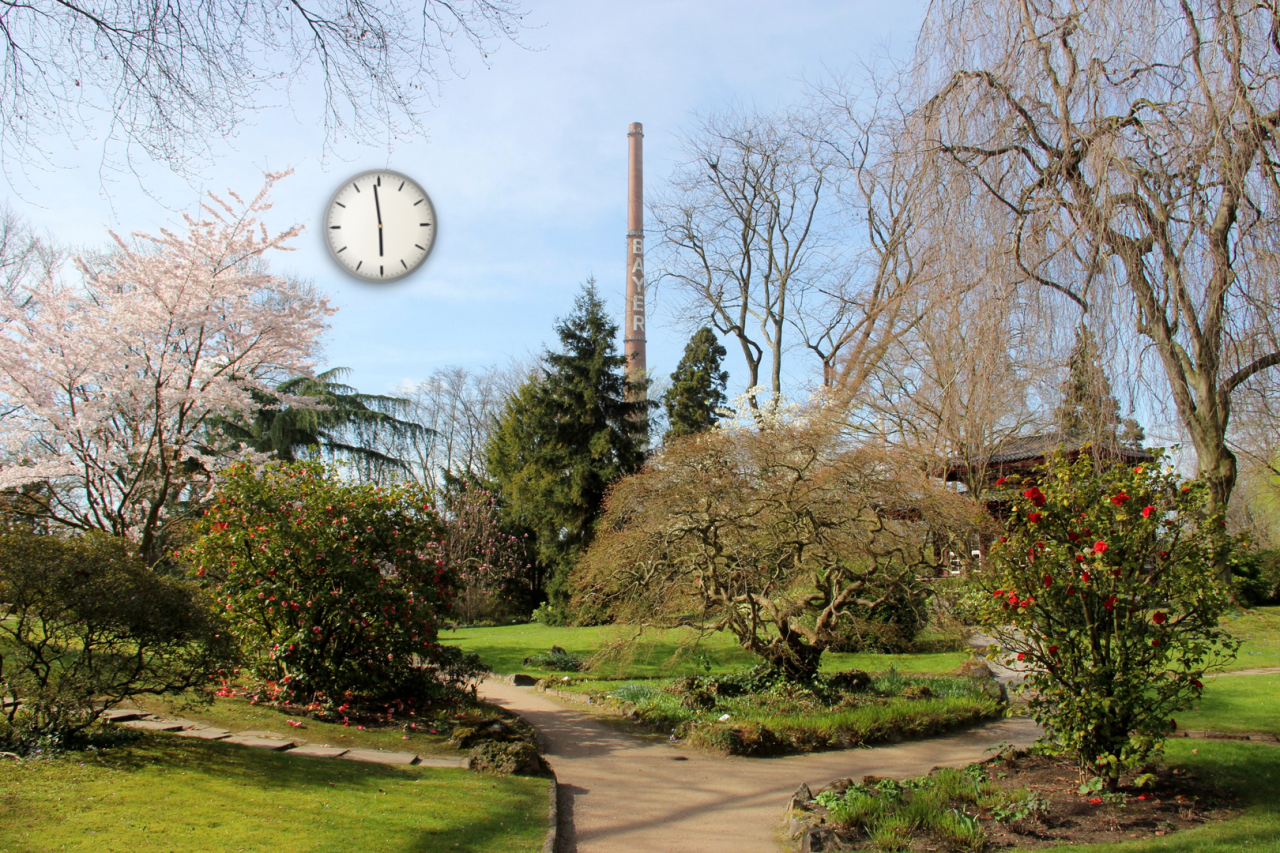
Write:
5,59
